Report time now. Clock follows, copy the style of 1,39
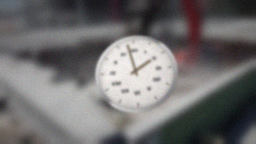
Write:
1,58
